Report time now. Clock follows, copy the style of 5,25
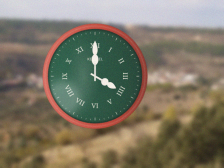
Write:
4,00
